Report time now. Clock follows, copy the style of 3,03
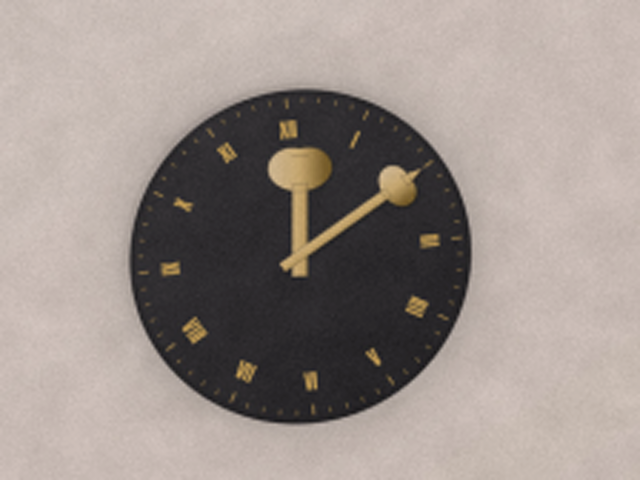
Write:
12,10
